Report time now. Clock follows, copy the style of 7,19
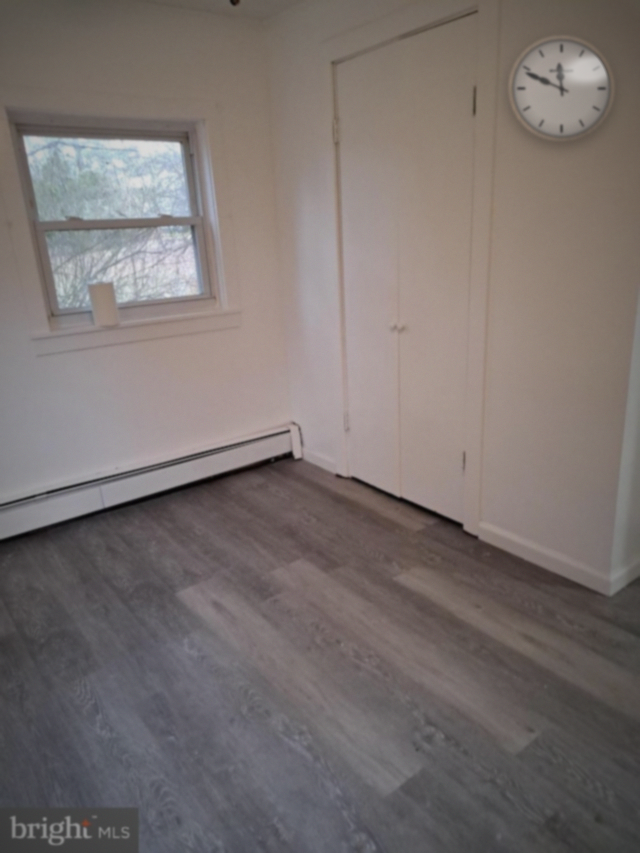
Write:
11,49
